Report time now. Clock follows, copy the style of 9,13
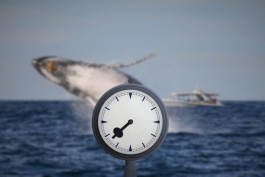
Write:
7,38
